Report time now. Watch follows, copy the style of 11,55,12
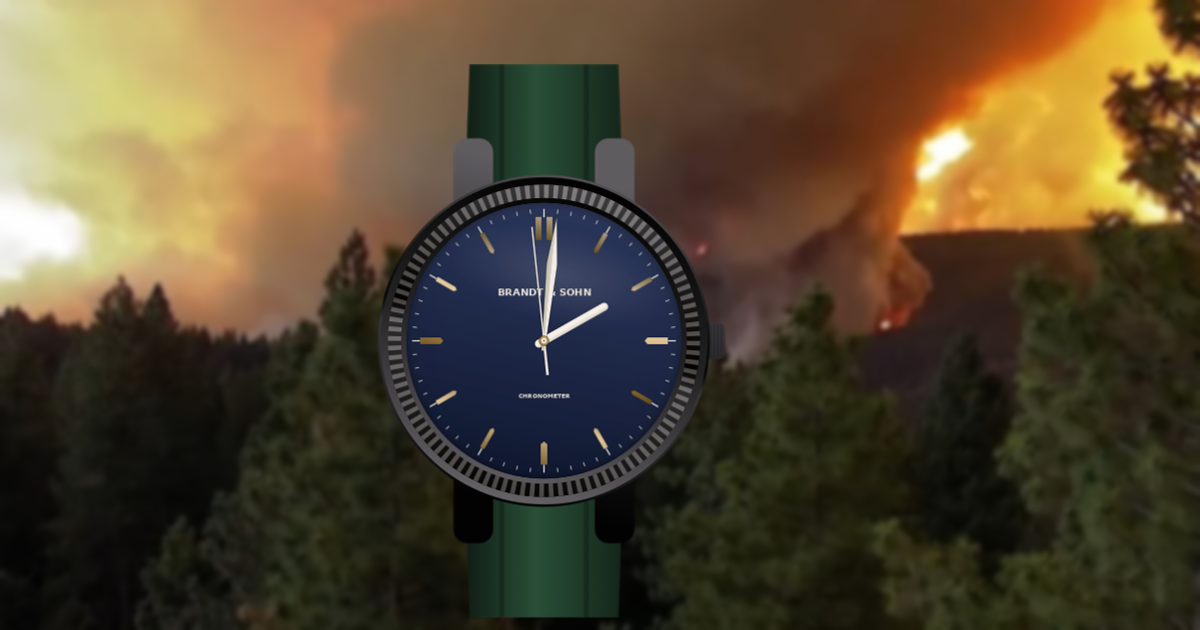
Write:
2,00,59
